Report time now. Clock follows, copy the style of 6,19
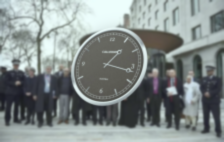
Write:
1,17
